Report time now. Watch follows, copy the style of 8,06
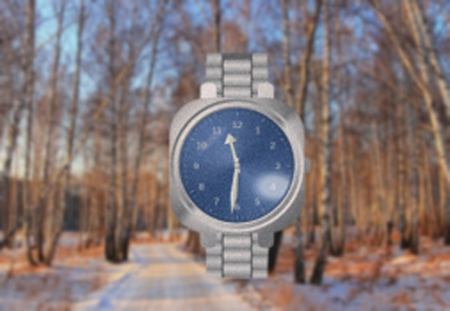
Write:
11,31
